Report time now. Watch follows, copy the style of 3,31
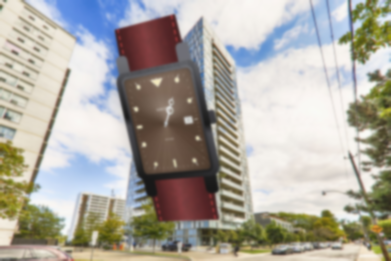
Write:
1,05
